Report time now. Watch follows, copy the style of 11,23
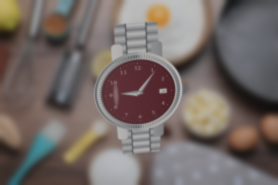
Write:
9,06
